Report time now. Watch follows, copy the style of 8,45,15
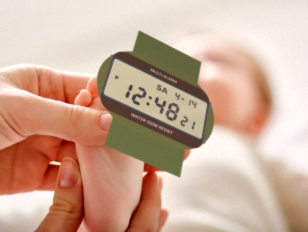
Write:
12,48,21
